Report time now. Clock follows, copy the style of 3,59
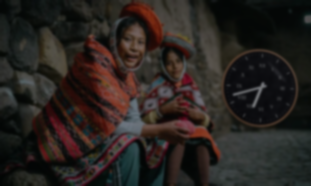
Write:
6,42
